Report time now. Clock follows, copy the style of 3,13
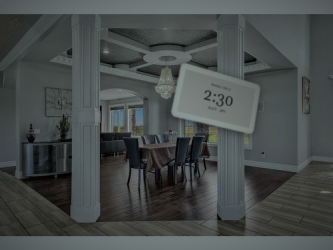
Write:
2,30
